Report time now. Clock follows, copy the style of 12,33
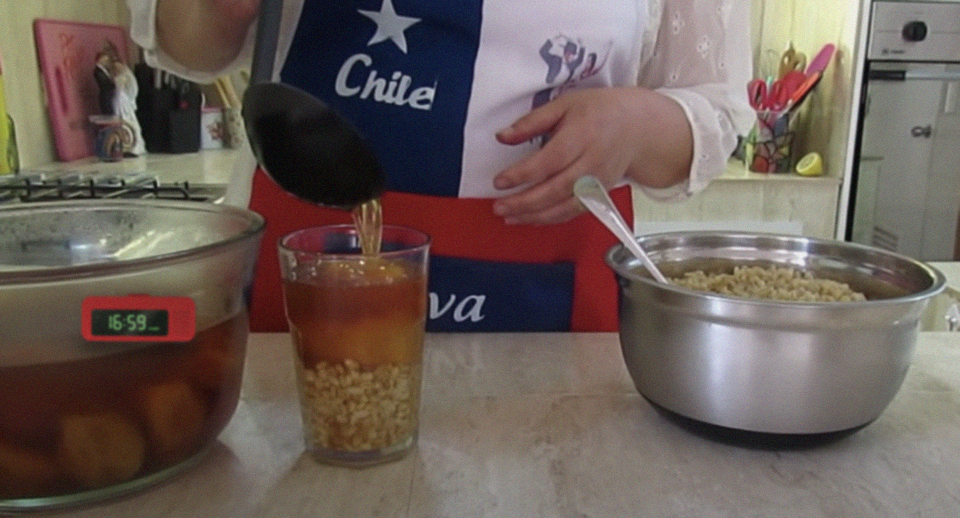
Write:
16,59
